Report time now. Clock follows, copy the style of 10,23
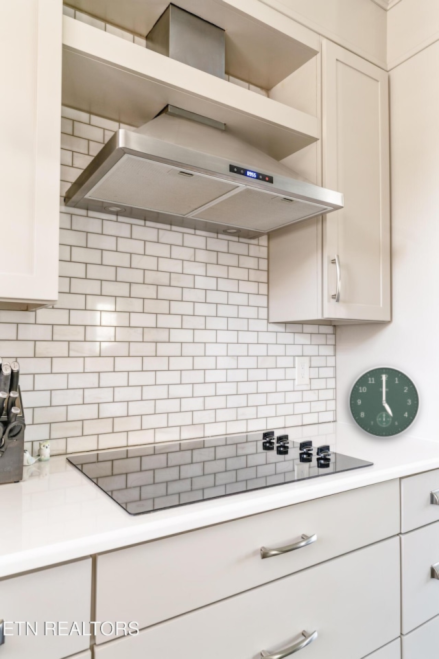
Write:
5,00
